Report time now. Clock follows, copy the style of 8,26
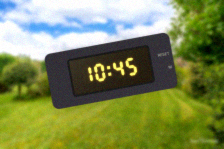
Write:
10,45
